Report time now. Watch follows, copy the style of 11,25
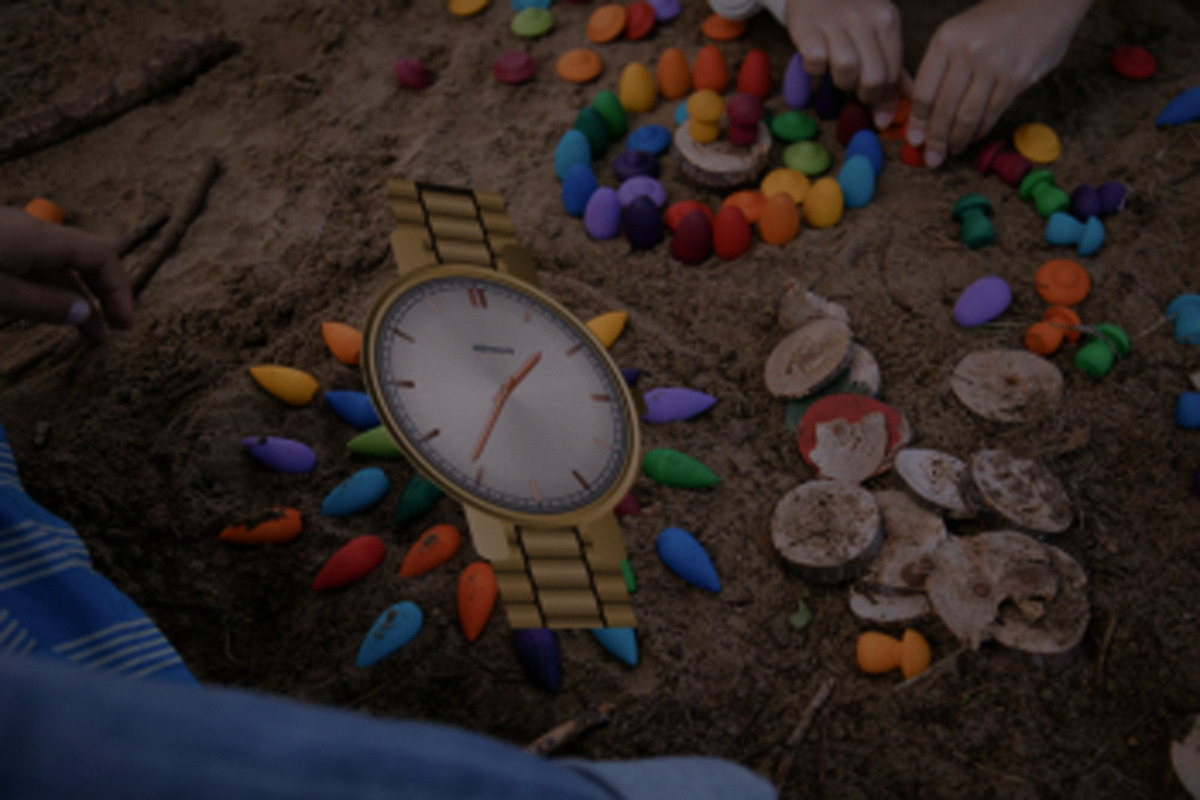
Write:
1,36
